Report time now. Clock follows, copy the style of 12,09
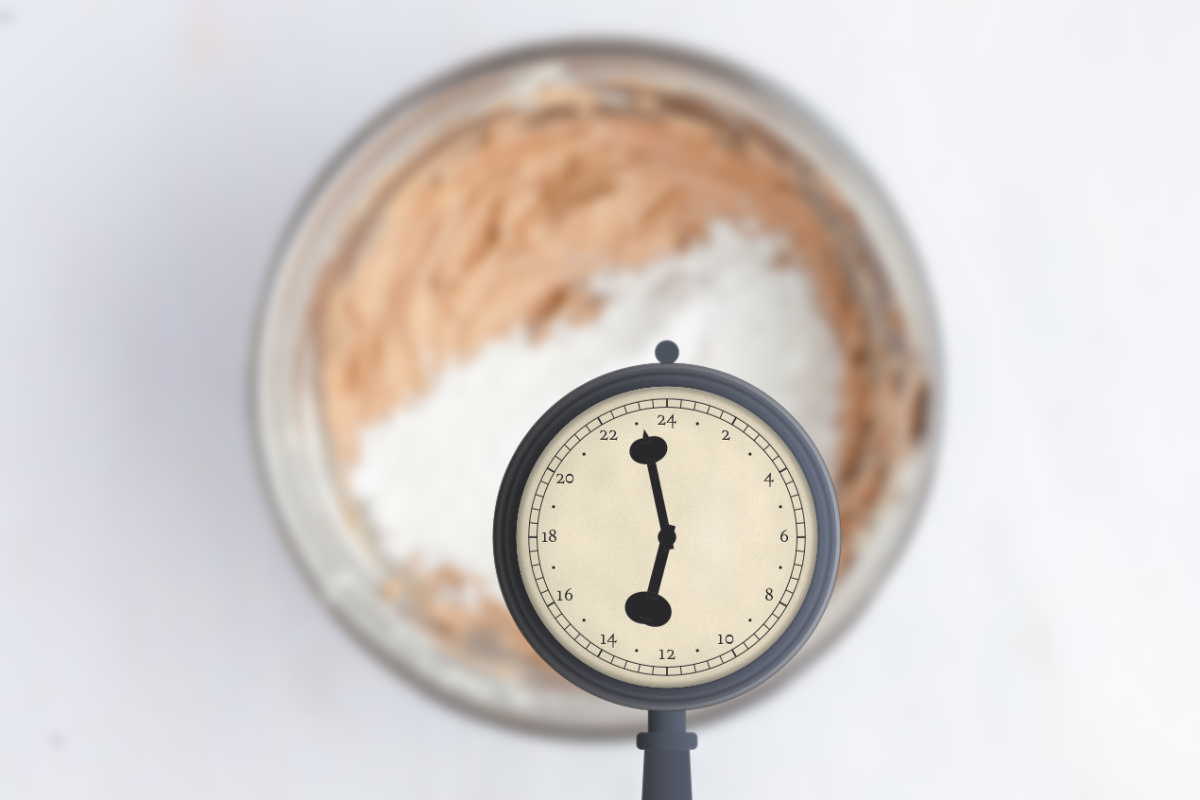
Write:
12,58
